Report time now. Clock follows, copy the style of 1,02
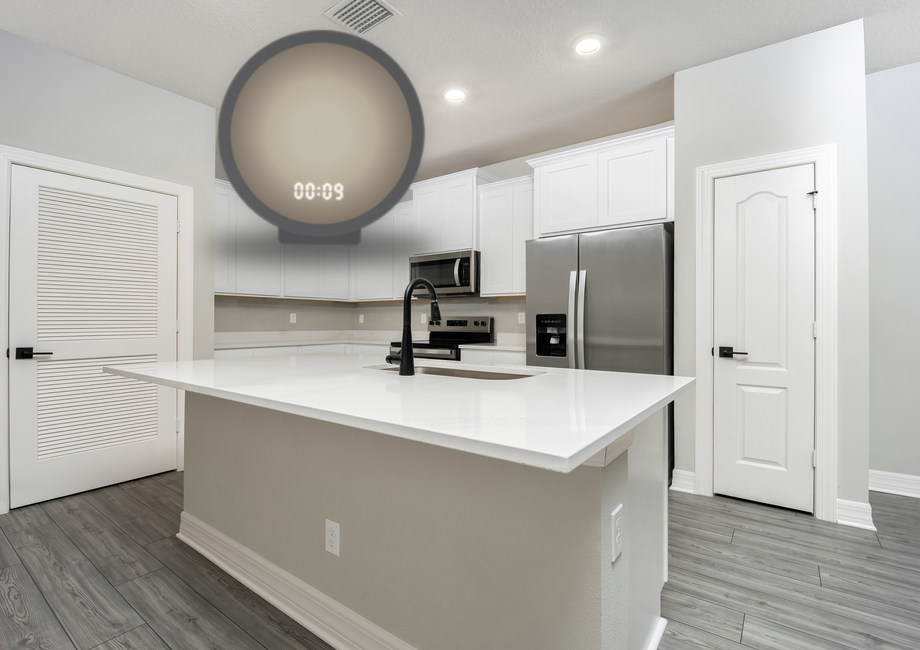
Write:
0,09
